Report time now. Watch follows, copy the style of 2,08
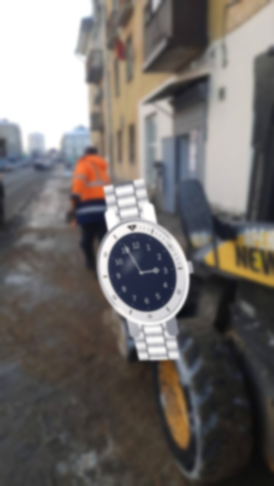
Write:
2,56
